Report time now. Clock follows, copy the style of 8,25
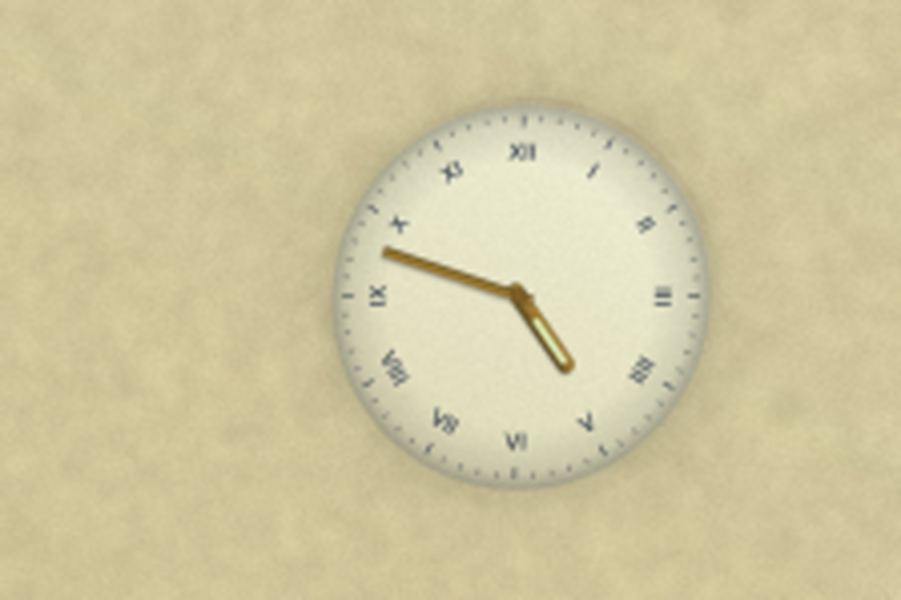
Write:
4,48
